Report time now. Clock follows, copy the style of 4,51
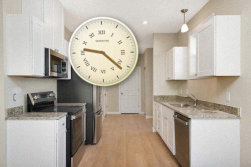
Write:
9,22
